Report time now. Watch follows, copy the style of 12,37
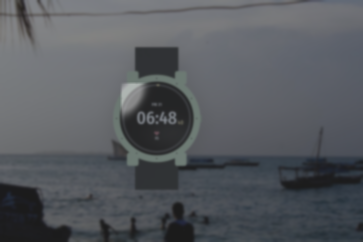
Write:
6,48
